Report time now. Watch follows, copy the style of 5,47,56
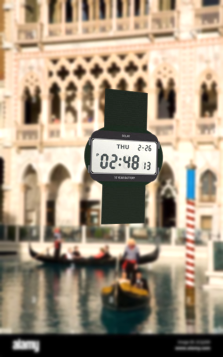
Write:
2,48,13
